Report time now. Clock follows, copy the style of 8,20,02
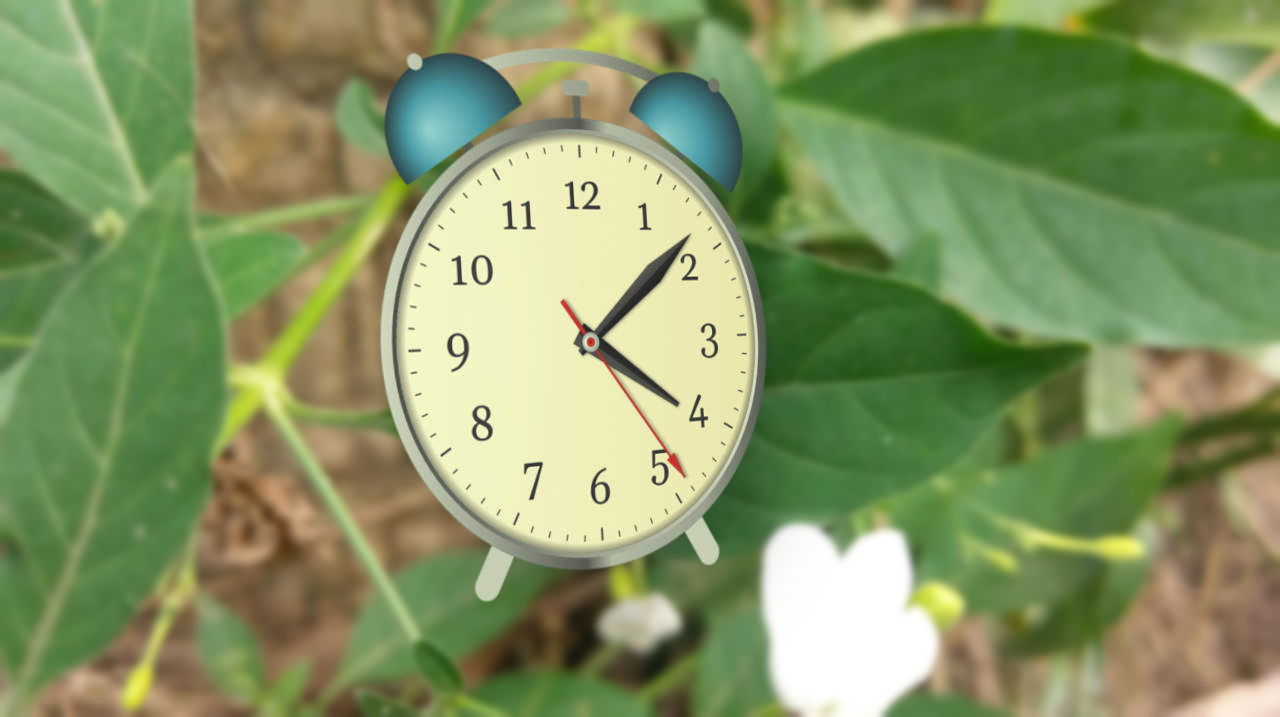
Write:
4,08,24
